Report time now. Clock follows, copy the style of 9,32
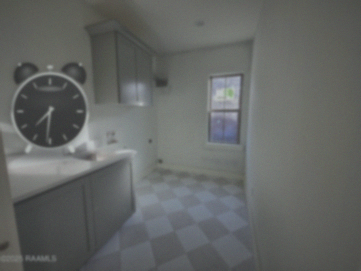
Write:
7,31
